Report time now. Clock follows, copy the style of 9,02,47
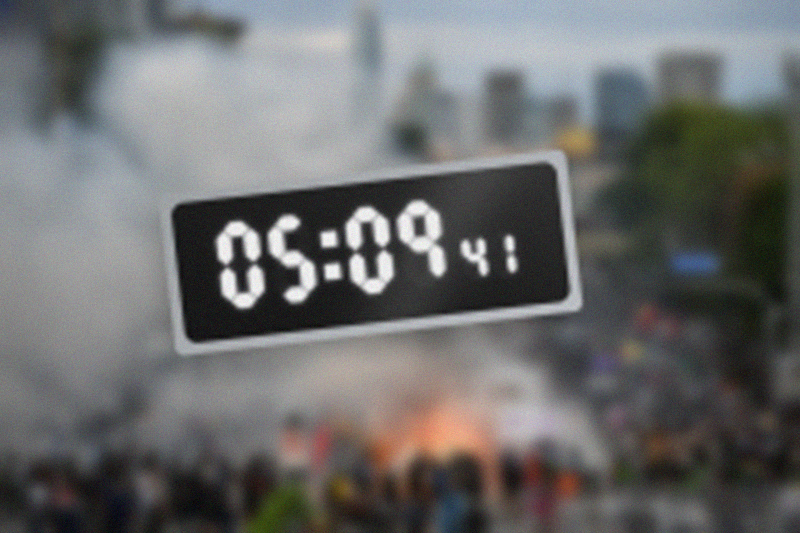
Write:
5,09,41
